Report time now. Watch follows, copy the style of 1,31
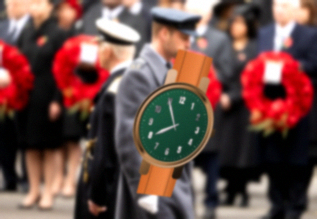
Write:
7,55
